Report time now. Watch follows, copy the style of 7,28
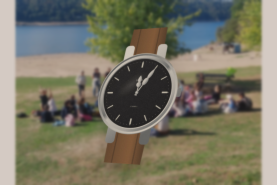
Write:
12,05
